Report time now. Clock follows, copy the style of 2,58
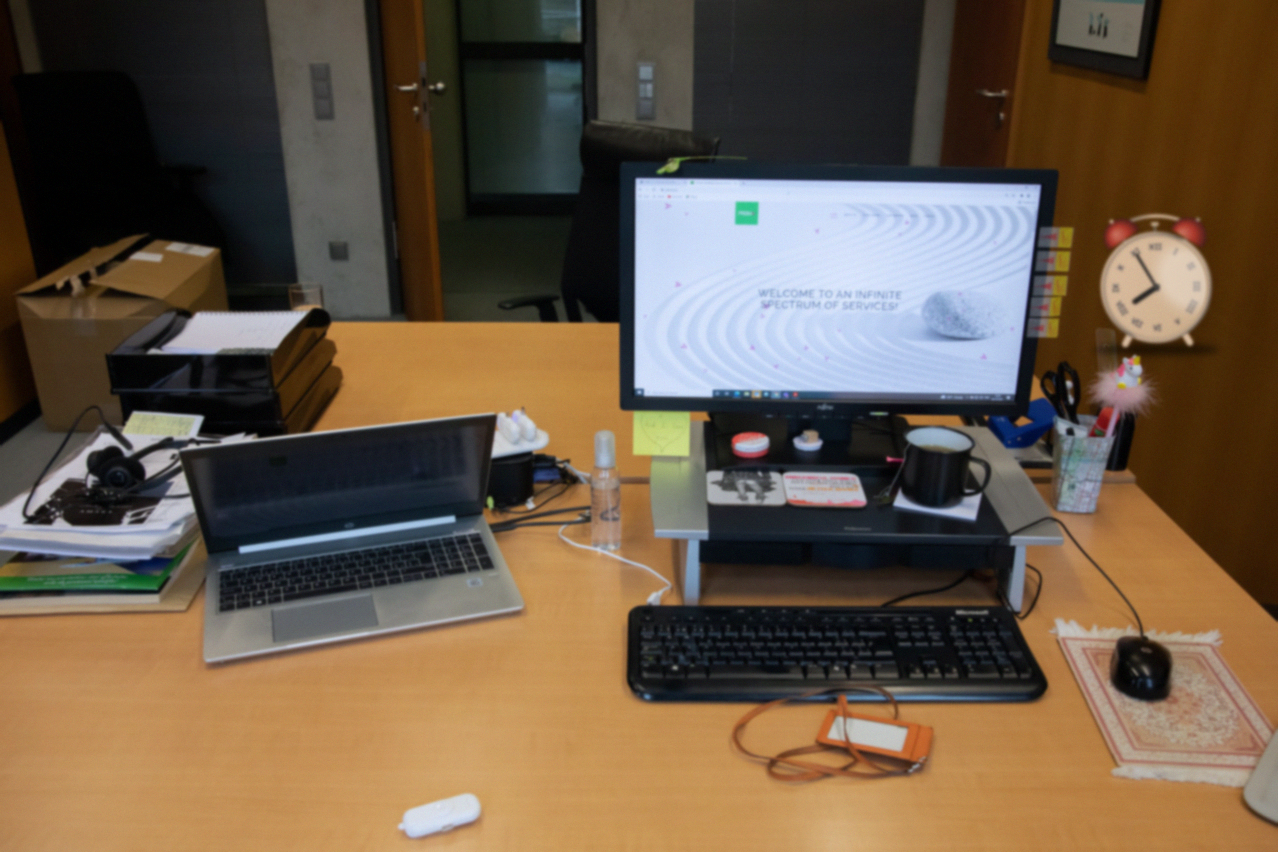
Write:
7,55
